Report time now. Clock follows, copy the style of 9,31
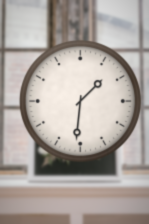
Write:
1,31
